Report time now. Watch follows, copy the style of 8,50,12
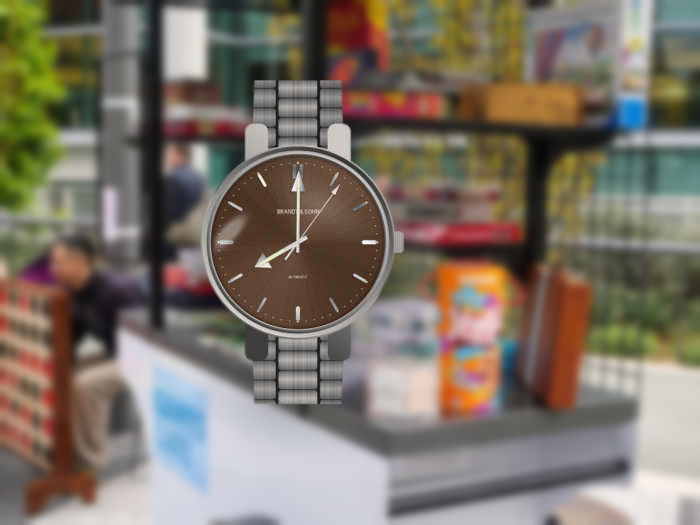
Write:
8,00,06
